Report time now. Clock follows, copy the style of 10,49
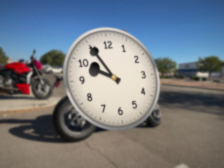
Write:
9,55
